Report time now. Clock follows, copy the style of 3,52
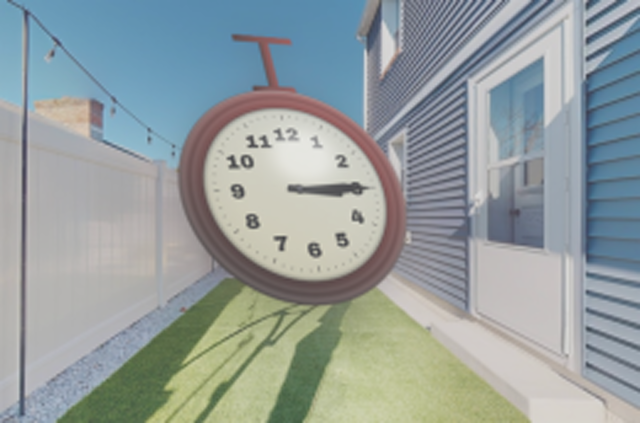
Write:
3,15
